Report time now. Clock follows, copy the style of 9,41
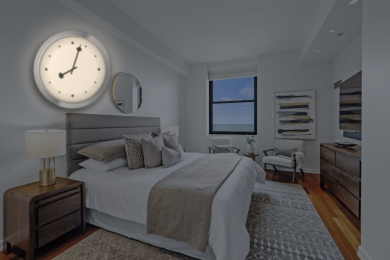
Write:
8,03
